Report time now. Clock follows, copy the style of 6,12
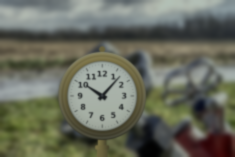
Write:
10,07
